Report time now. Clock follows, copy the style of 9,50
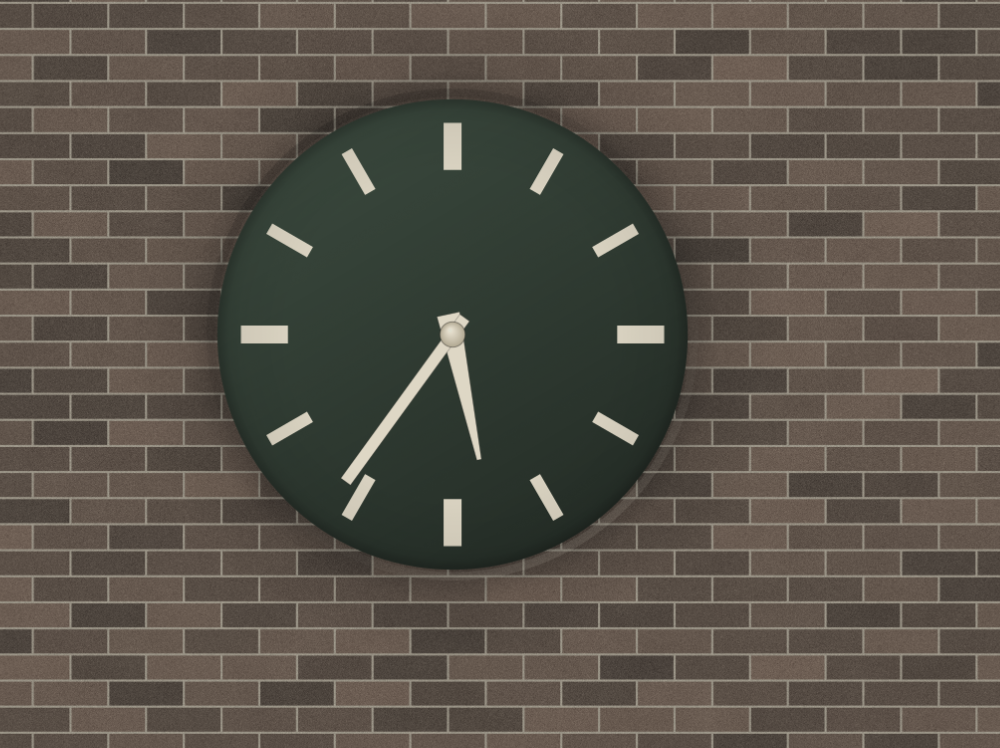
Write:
5,36
